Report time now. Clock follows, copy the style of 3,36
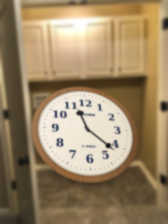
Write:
11,22
